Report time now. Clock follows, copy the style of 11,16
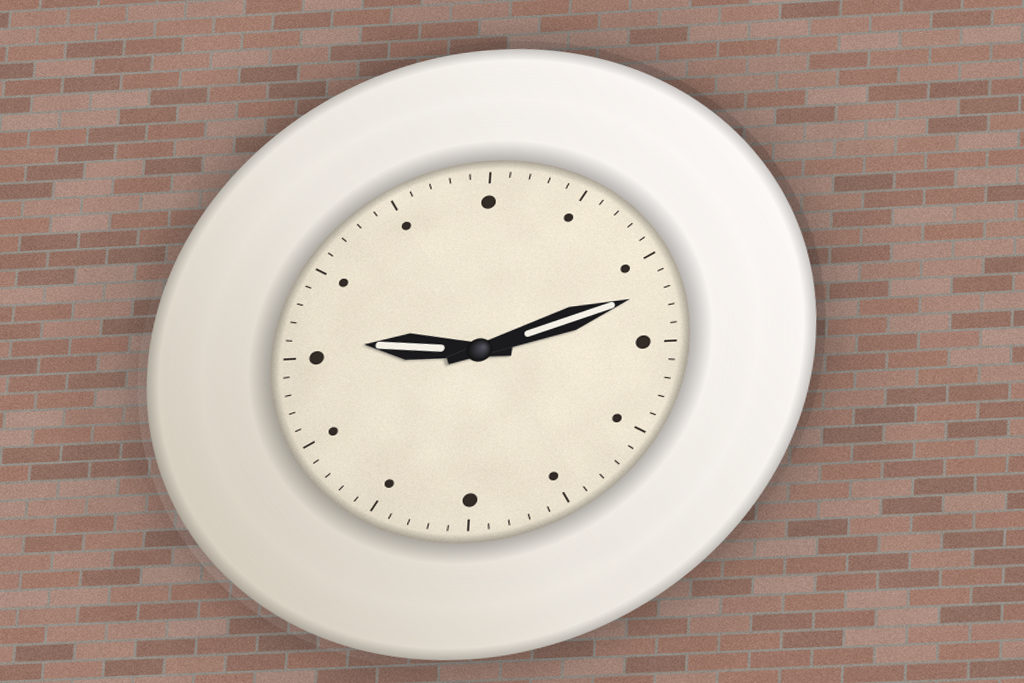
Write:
9,12
